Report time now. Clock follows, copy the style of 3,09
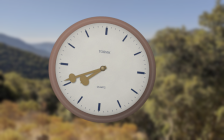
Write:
7,41
